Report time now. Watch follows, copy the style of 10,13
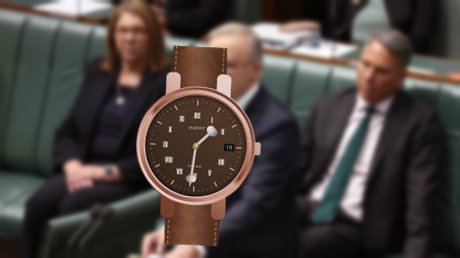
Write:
1,31
